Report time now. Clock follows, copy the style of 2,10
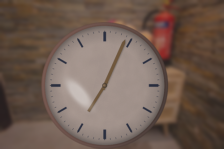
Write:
7,04
